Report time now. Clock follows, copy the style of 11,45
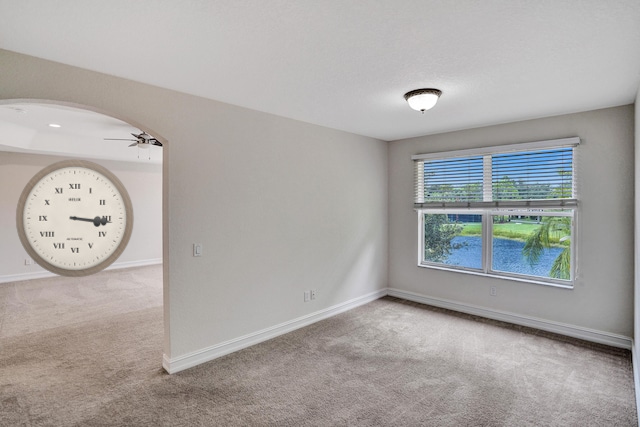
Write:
3,16
